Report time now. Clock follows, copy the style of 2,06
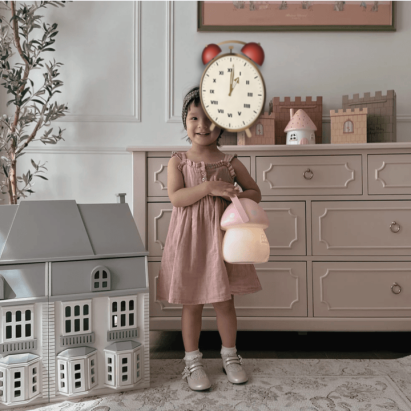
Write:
1,01
